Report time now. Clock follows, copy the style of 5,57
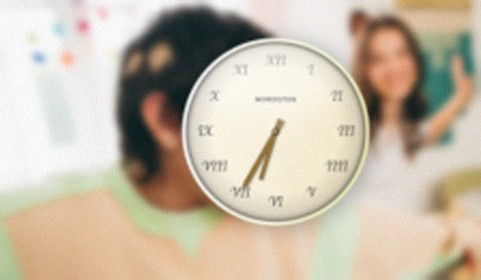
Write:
6,35
